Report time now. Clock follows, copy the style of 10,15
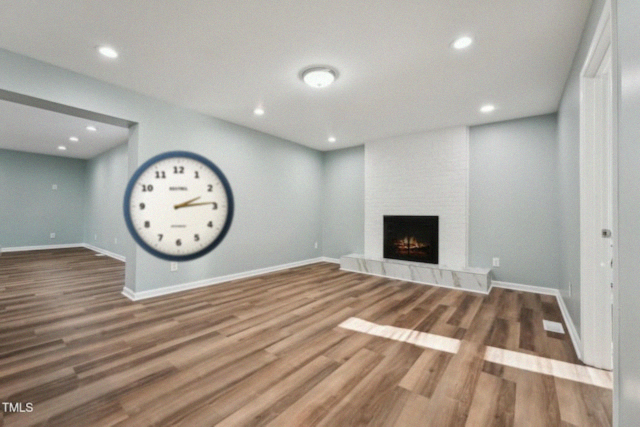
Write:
2,14
